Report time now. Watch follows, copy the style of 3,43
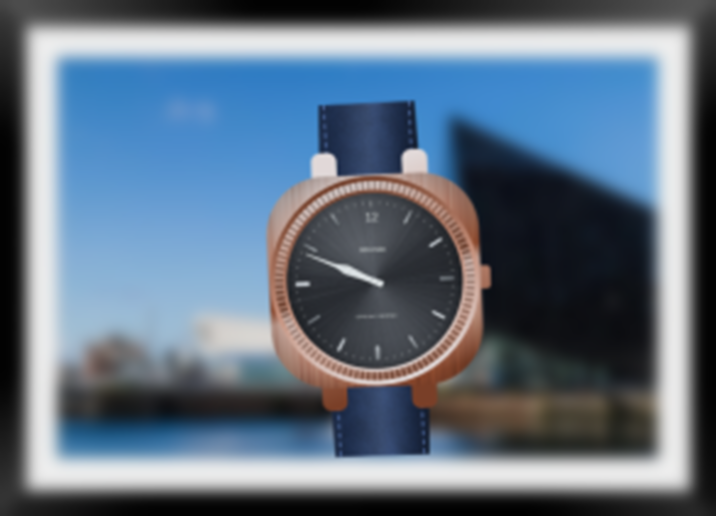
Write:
9,49
